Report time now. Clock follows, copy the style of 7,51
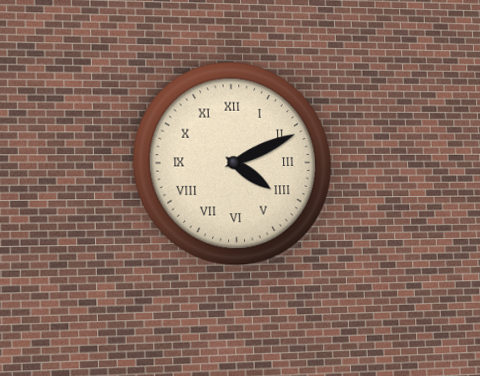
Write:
4,11
